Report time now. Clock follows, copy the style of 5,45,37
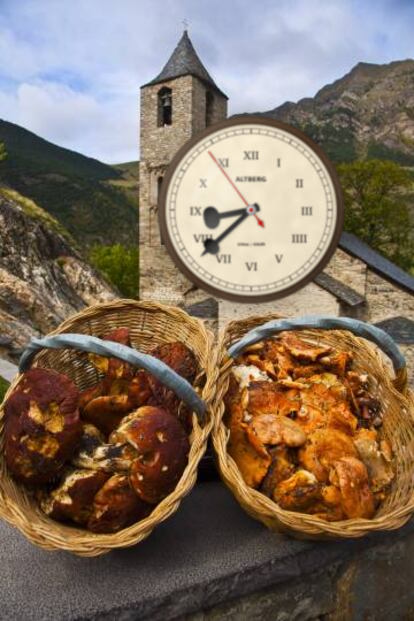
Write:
8,37,54
